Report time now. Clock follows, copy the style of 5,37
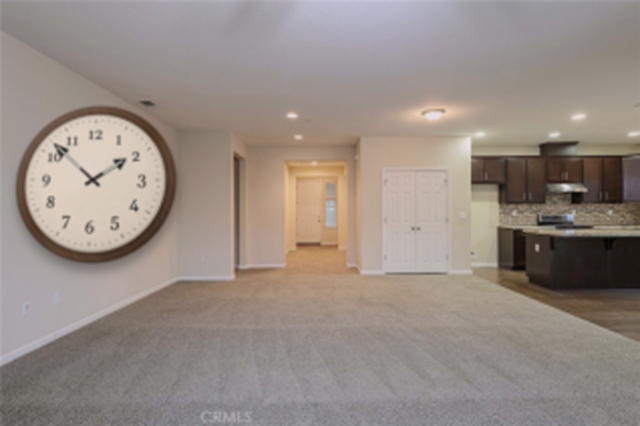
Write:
1,52
